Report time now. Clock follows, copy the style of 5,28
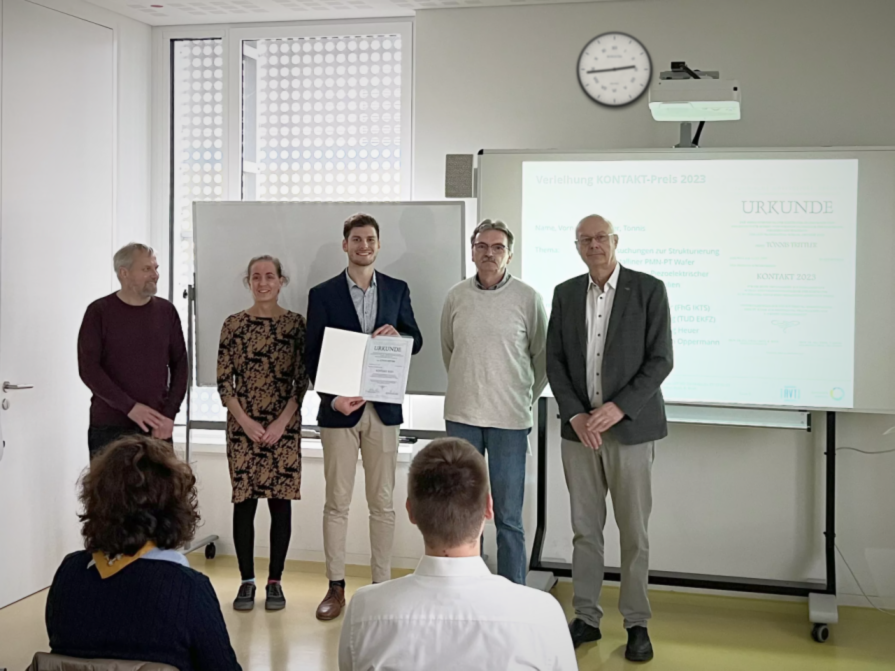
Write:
2,44
